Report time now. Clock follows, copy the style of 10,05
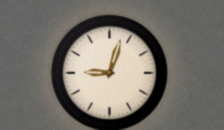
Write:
9,03
